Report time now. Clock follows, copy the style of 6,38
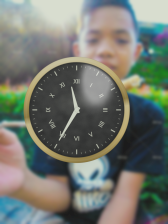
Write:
11,35
